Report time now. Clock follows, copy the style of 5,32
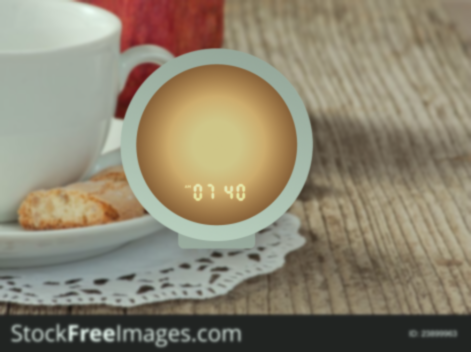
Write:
7,40
